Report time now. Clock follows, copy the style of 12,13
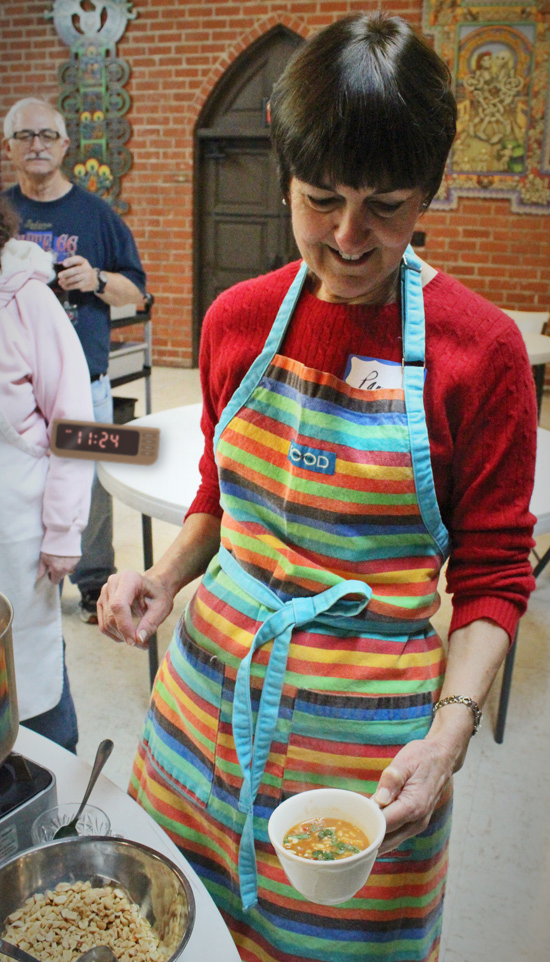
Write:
11,24
